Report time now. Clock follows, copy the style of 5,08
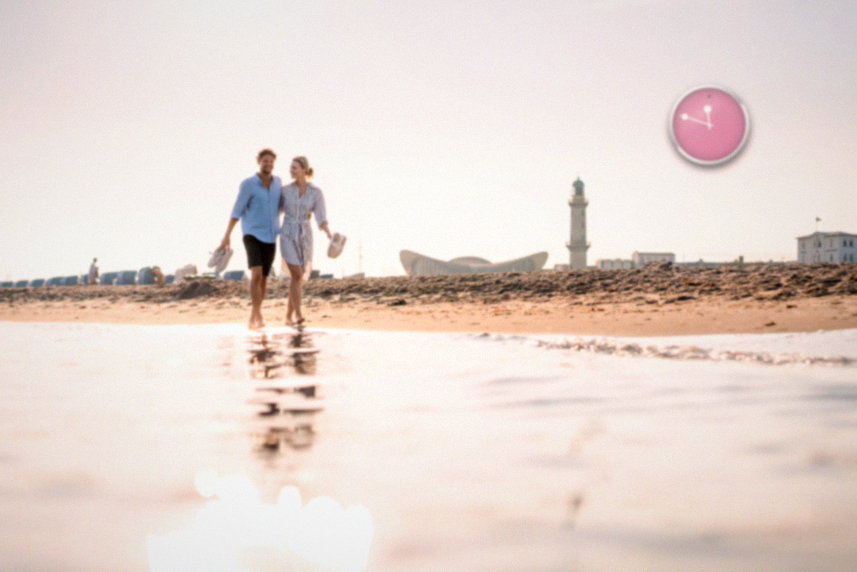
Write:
11,48
